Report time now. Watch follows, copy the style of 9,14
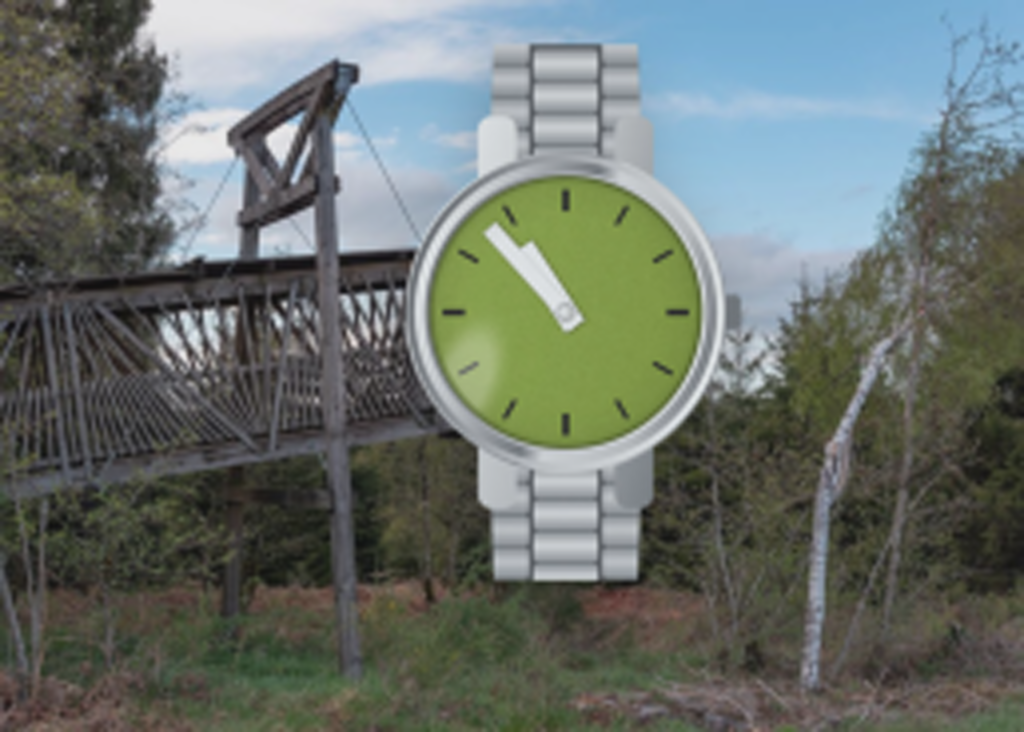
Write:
10,53
